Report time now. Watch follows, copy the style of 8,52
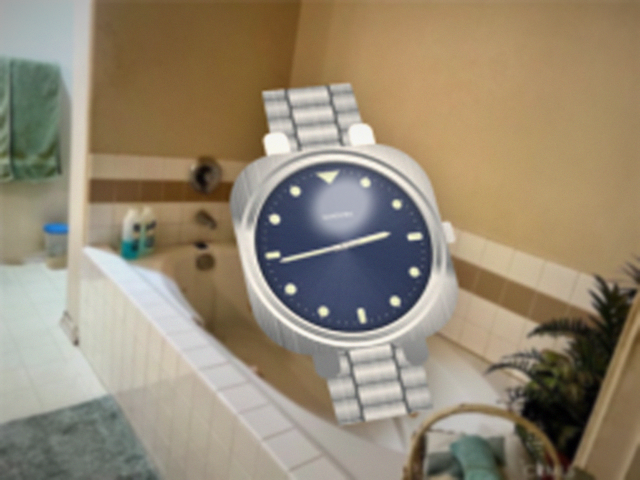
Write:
2,44
